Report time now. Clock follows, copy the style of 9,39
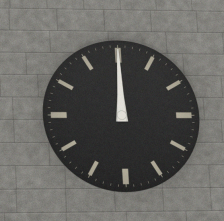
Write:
12,00
